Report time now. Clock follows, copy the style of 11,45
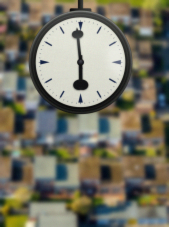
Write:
5,59
